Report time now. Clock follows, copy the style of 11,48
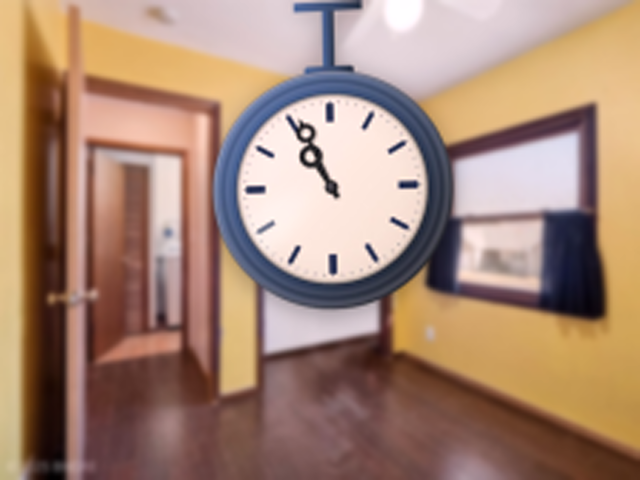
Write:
10,56
